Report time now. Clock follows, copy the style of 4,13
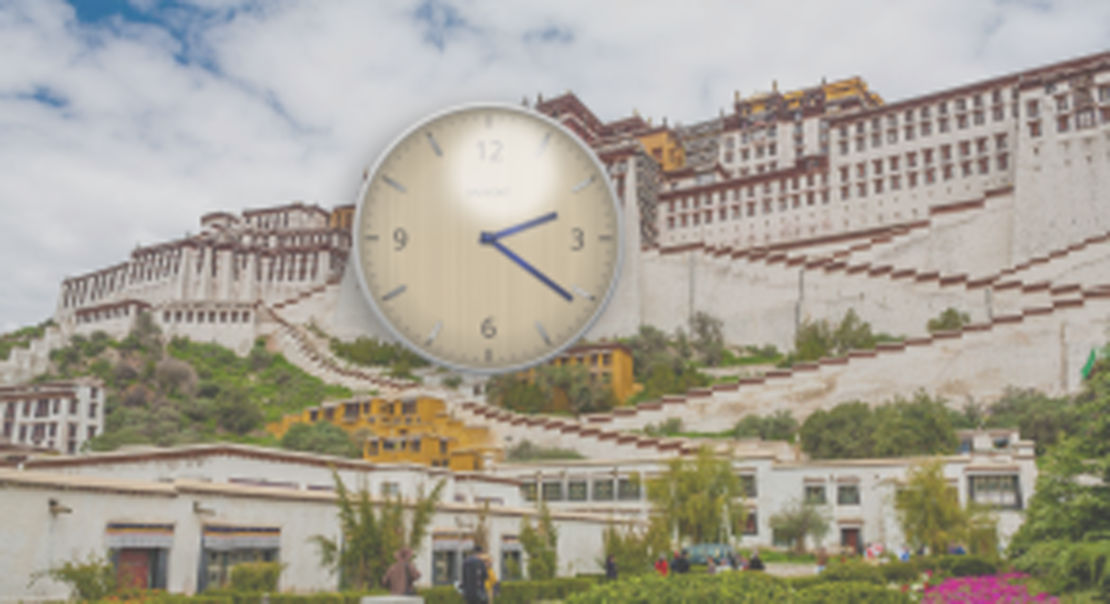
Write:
2,21
